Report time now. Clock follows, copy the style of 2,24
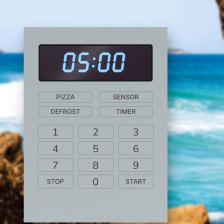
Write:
5,00
